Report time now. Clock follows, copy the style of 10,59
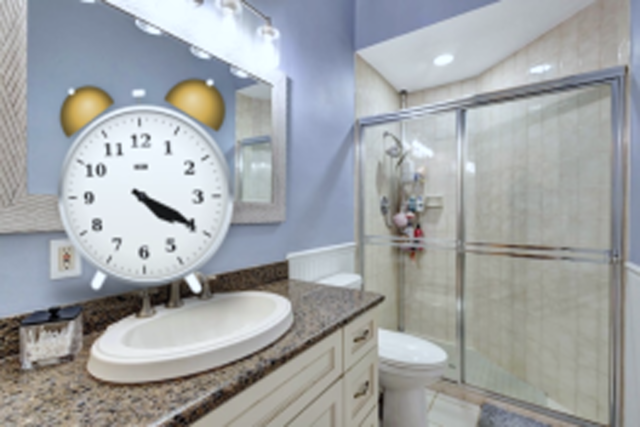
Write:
4,20
